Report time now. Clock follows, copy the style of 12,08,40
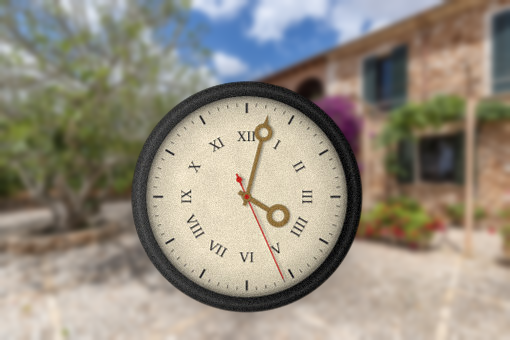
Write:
4,02,26
